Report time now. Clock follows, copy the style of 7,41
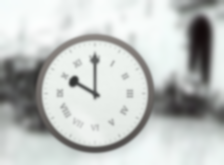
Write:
10,00
